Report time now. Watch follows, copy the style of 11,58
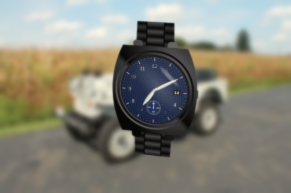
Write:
7,10
